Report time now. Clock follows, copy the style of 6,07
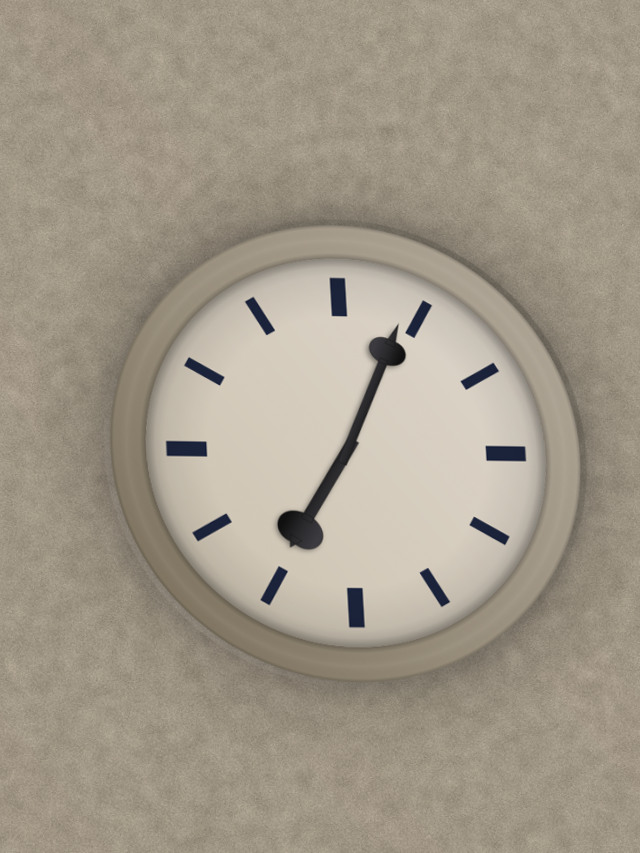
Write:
7,04
